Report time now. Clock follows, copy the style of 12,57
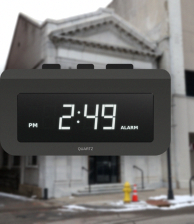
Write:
2,49
